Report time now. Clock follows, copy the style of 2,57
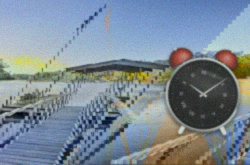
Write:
10,09
